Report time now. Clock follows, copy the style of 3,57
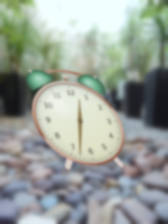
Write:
12,33
